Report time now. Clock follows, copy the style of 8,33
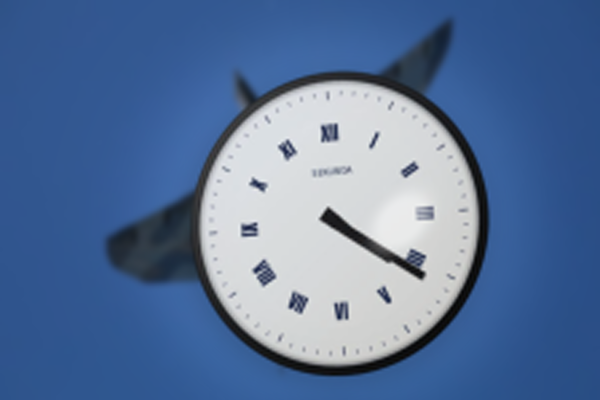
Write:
4,21
